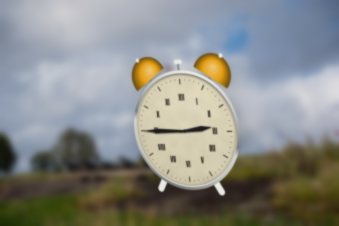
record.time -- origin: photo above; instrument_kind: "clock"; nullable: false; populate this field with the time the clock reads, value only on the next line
2:45
